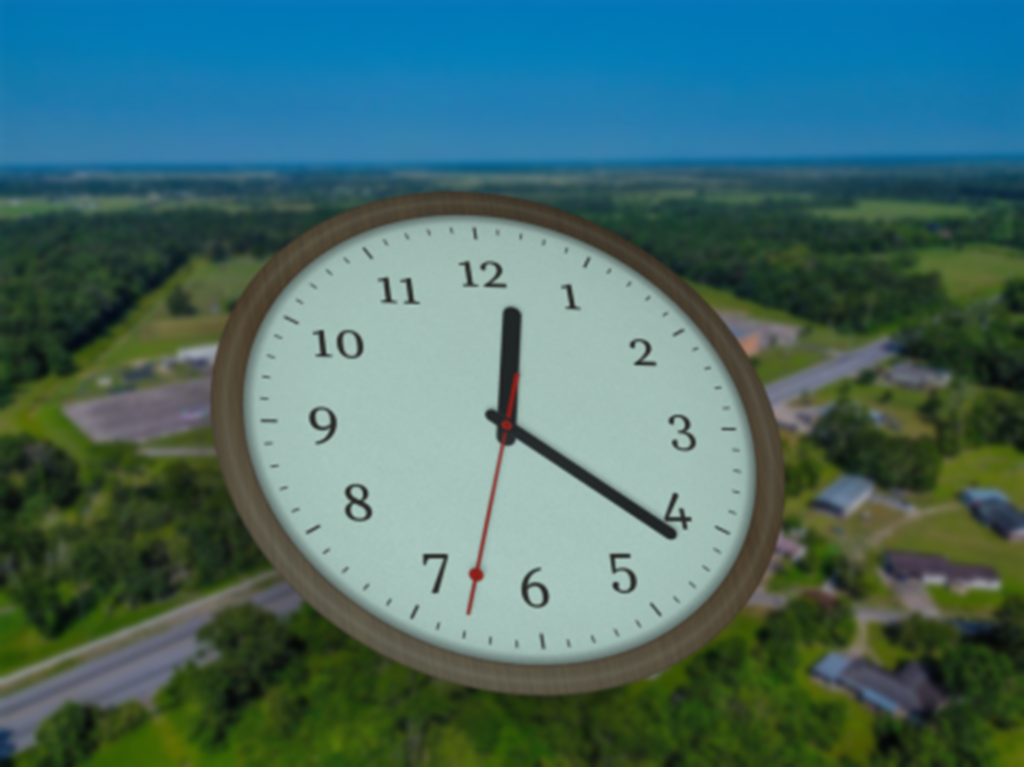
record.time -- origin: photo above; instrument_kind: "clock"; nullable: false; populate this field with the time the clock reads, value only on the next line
12:21:33
